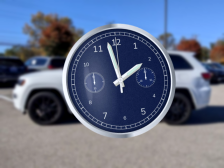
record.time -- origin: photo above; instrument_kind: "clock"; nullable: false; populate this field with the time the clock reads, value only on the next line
1:58
